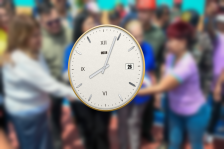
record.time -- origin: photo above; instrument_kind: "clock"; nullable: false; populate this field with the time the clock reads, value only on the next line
8:04
